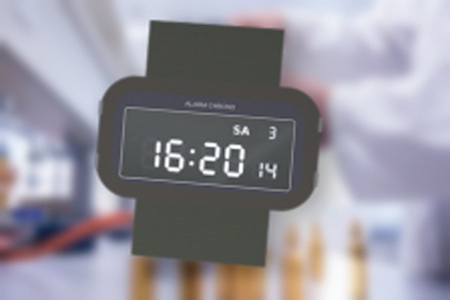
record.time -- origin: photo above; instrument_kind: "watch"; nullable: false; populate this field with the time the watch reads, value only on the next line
16:20:14
